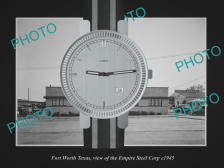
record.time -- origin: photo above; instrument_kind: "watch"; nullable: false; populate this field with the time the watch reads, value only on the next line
9:14
